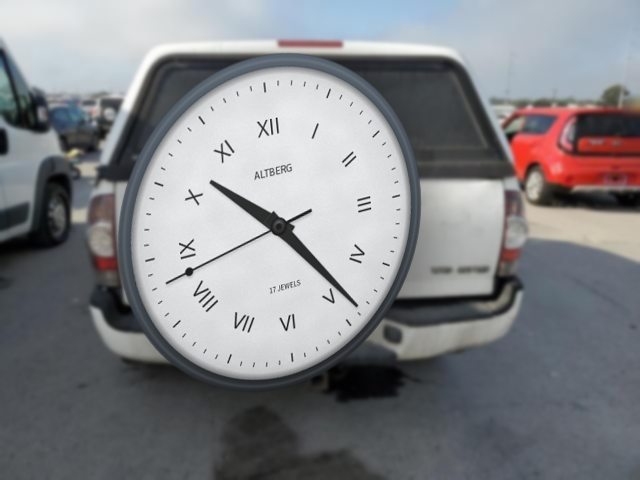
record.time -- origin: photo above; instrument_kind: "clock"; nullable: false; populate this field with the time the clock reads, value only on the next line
10:23:43
